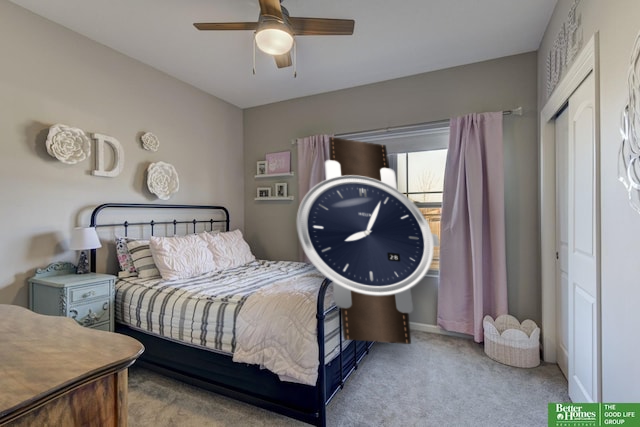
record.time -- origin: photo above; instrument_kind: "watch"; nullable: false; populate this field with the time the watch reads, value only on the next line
8:04
